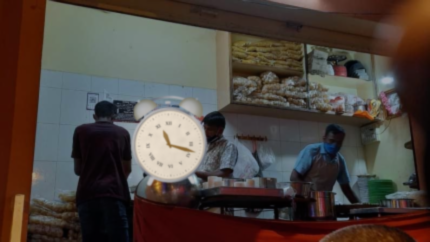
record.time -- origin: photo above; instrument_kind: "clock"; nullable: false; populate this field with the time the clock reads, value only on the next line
11:18
